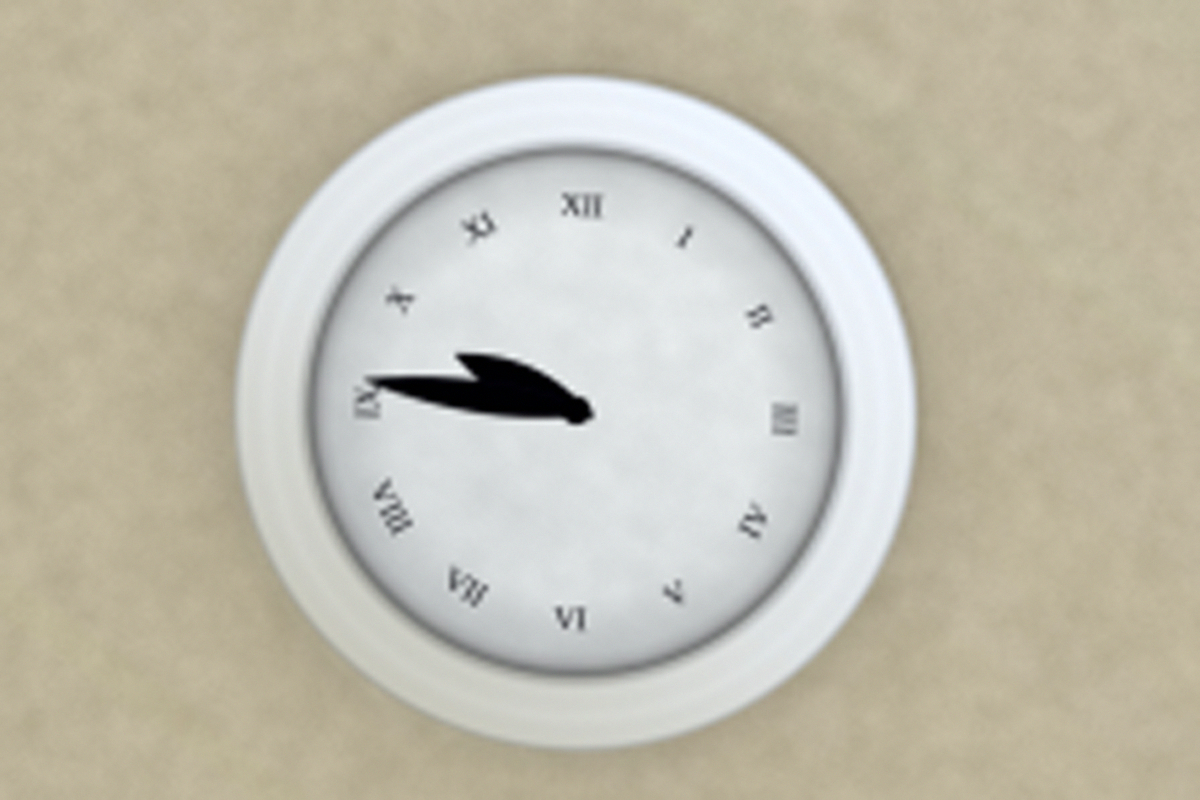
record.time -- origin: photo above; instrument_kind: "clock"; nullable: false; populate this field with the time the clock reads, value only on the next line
9:46
